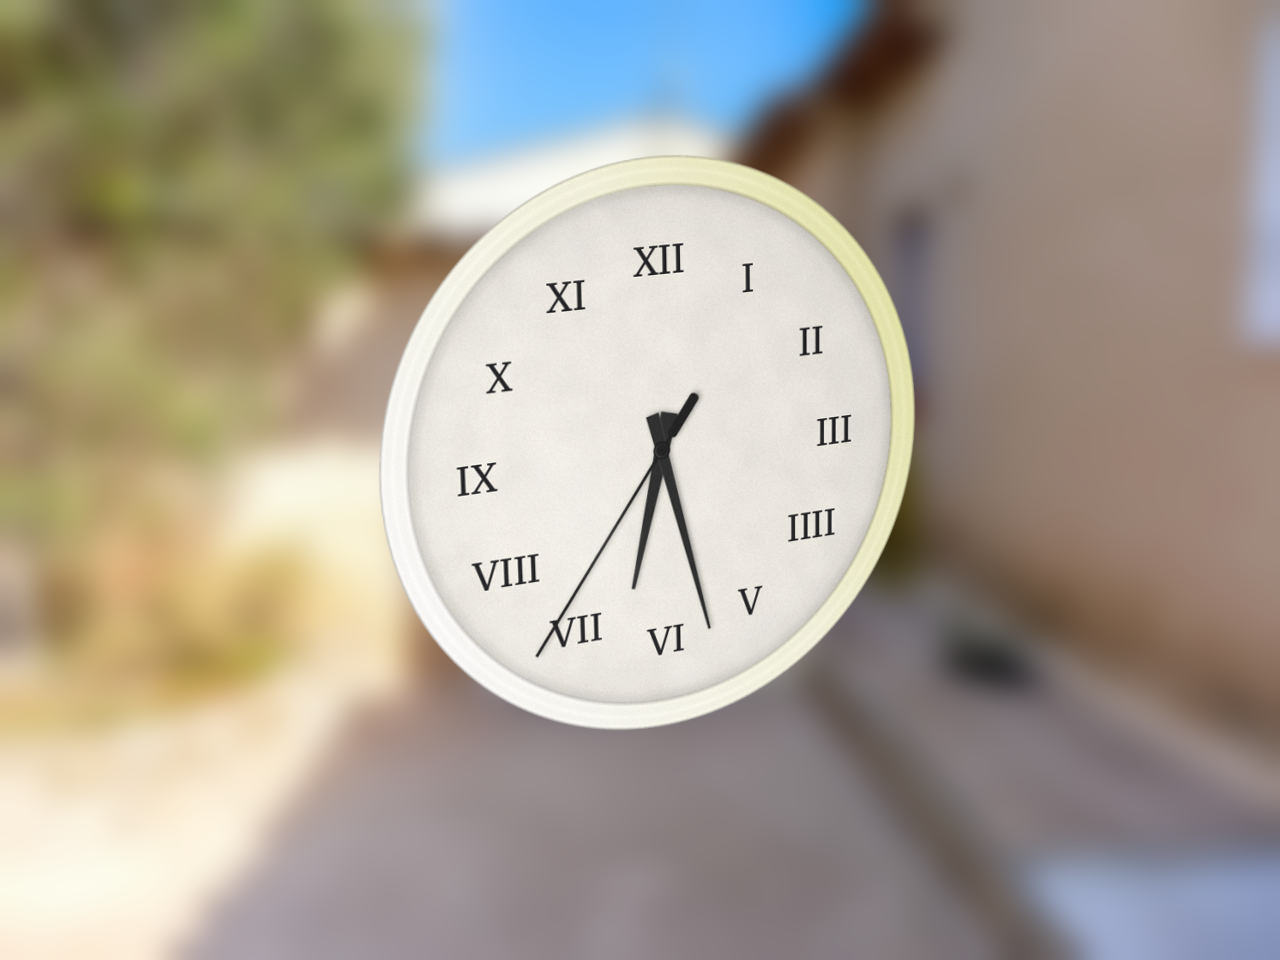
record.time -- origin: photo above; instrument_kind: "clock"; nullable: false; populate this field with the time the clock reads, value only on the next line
6:27:36
